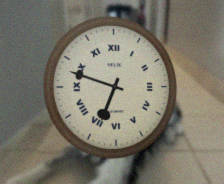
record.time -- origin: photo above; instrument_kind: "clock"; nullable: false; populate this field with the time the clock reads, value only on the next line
6:48
